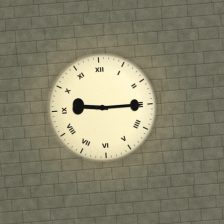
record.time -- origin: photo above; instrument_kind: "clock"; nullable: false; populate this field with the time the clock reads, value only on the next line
9:15
